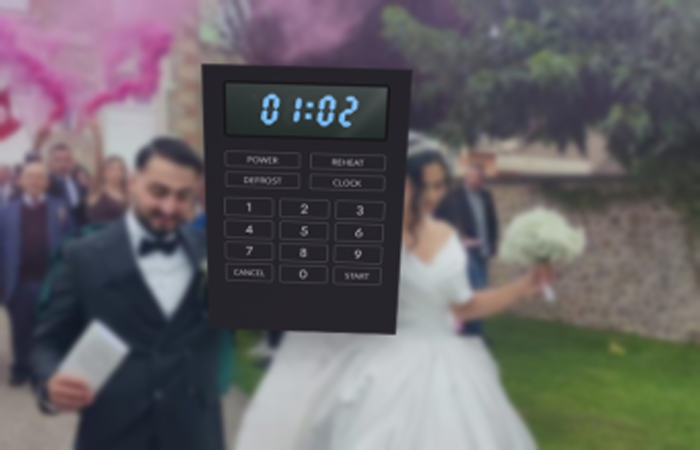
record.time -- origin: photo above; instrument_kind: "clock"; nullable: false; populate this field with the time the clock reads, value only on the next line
1:02
